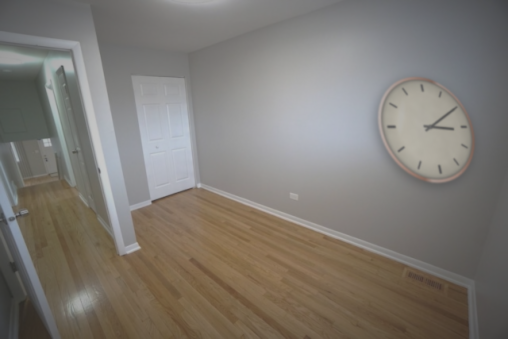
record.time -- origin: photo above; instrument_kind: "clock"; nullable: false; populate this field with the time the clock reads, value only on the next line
3:10
